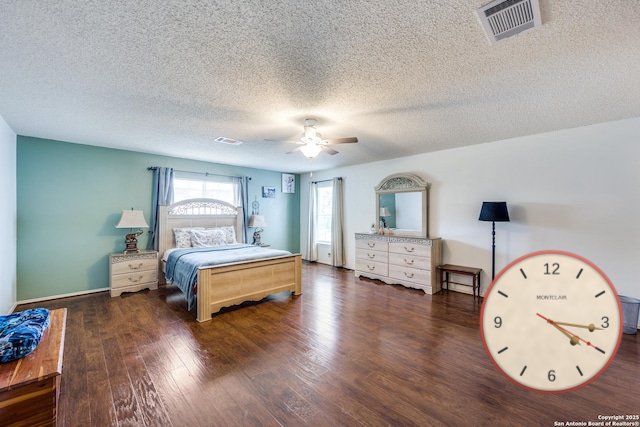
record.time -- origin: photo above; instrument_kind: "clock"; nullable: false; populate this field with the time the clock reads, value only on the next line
4:16:20
